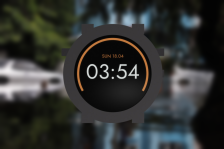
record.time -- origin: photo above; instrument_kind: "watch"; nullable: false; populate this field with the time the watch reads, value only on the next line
3:54
